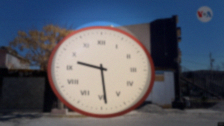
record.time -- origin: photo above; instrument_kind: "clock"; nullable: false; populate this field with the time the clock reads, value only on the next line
9:29
